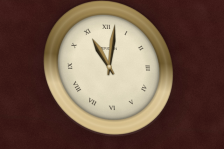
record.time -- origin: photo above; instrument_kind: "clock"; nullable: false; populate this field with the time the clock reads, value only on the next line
11:02
